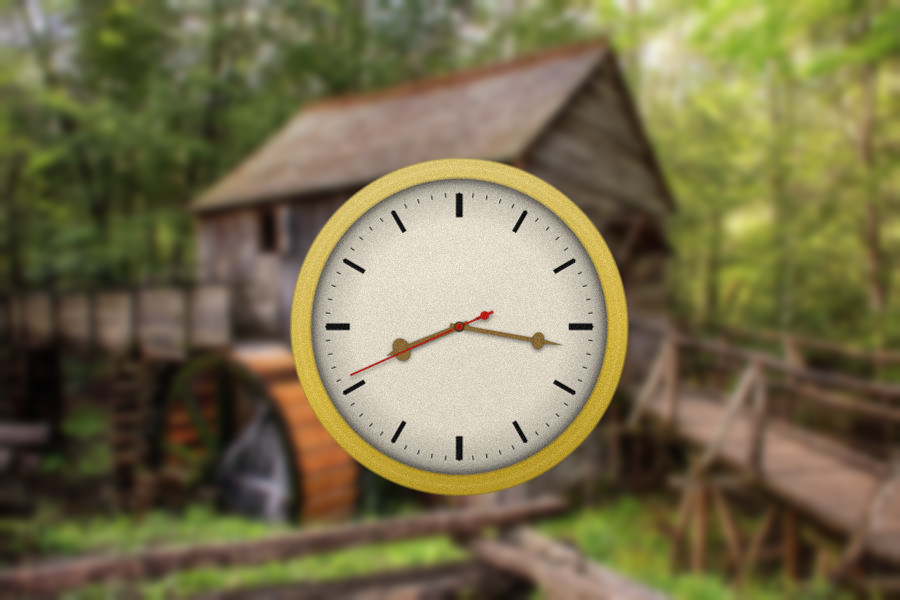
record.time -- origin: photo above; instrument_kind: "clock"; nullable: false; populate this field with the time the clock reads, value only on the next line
8:16:41
